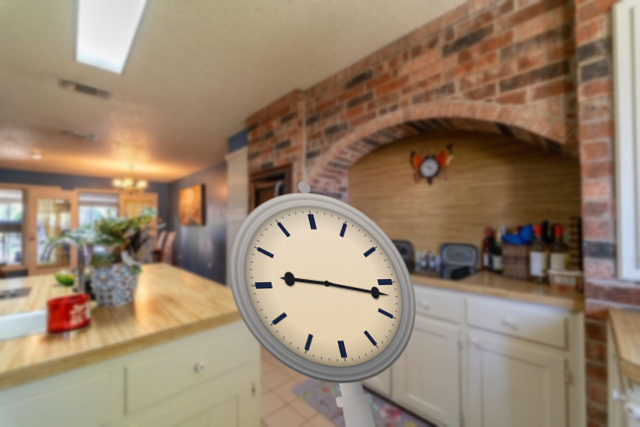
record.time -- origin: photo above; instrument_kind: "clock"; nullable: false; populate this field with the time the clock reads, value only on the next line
9:17
